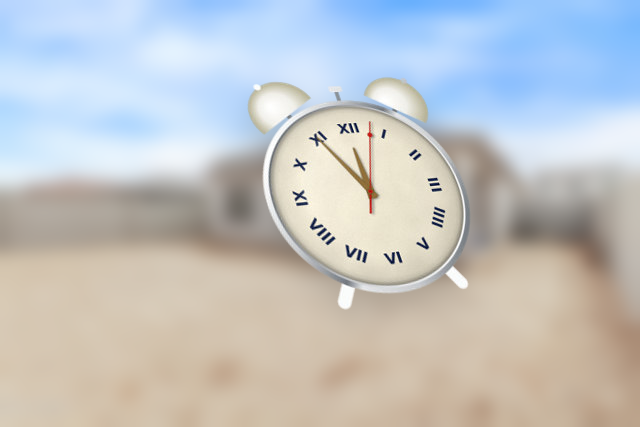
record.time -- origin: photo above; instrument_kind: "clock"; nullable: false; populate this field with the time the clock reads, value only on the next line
11:55:03
